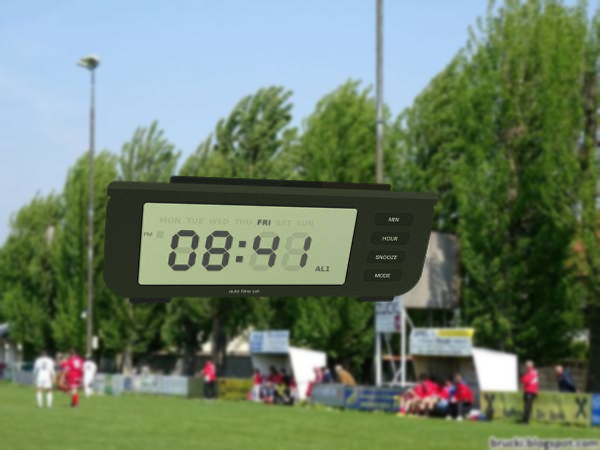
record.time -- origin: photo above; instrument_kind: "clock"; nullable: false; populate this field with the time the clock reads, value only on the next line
8:41
